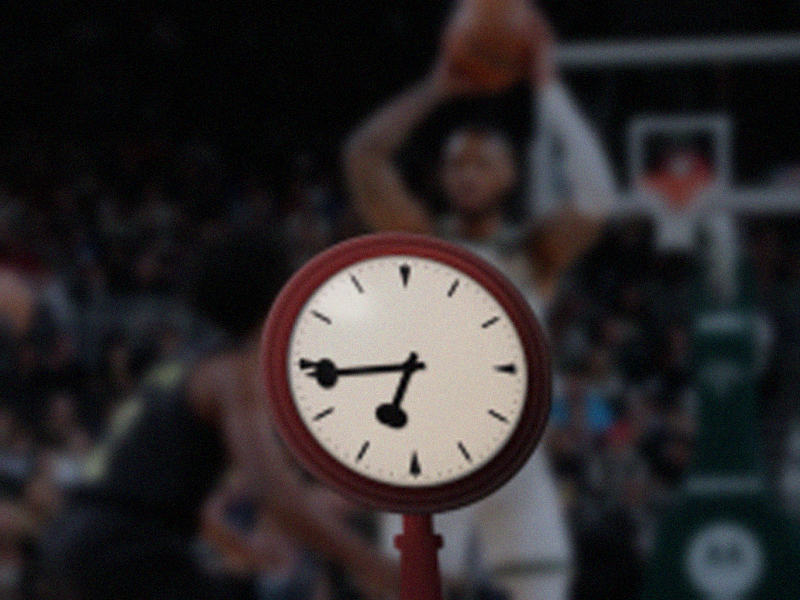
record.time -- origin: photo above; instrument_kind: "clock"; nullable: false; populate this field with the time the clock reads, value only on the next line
6:44
